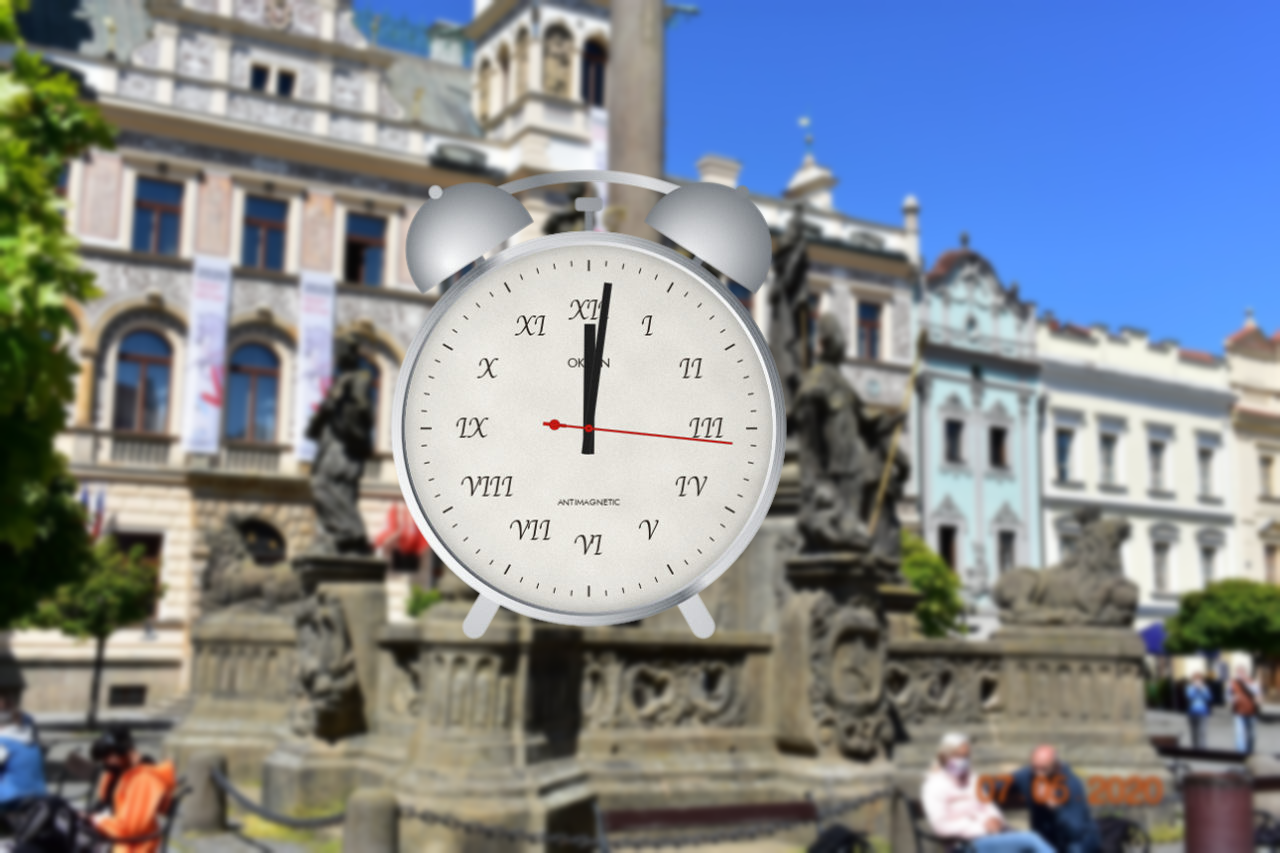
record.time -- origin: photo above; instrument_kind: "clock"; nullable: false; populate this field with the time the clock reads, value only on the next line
12:01:16
